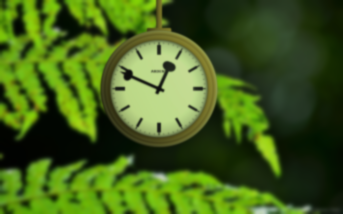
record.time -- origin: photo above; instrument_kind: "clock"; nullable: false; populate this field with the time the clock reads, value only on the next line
12:49
